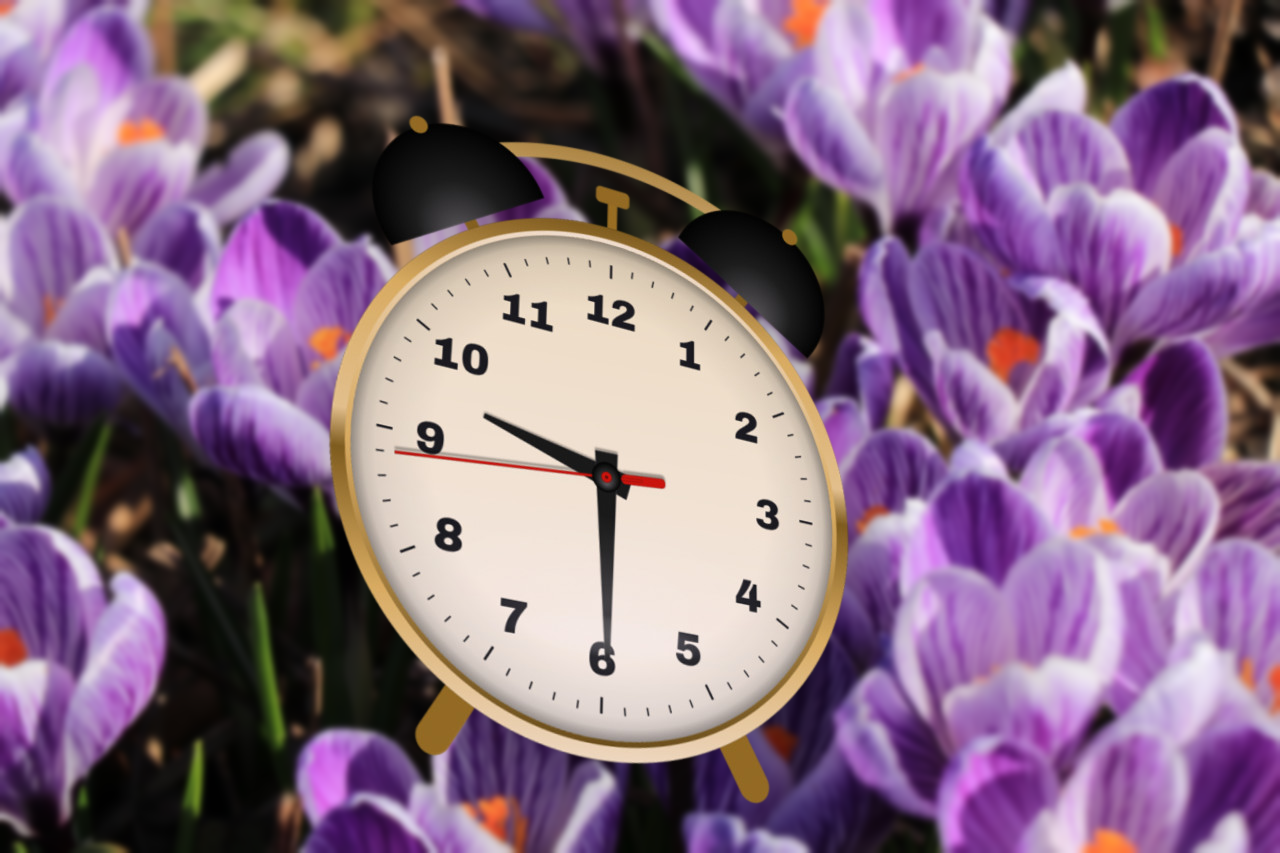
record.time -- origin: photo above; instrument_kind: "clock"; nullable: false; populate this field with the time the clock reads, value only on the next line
9:29:44
